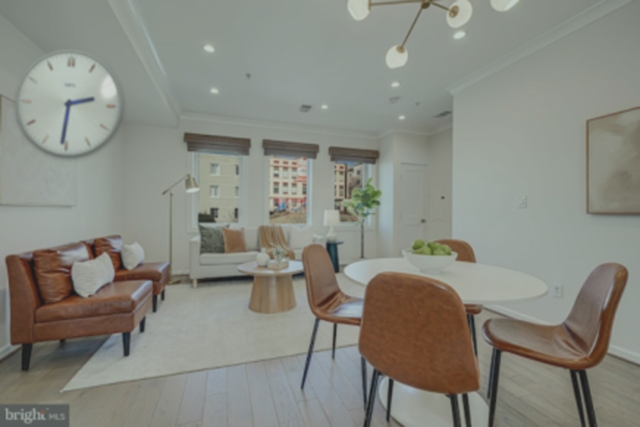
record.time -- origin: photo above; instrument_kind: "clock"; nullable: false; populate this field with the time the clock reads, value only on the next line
2:31
